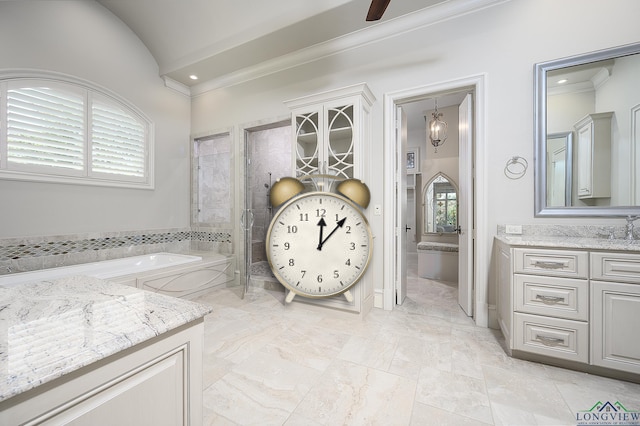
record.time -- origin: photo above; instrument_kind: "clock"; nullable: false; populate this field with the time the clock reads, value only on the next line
12:07
